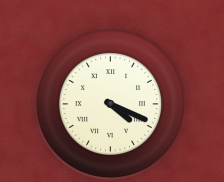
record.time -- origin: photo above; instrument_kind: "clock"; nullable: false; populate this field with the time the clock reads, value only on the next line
4:19
